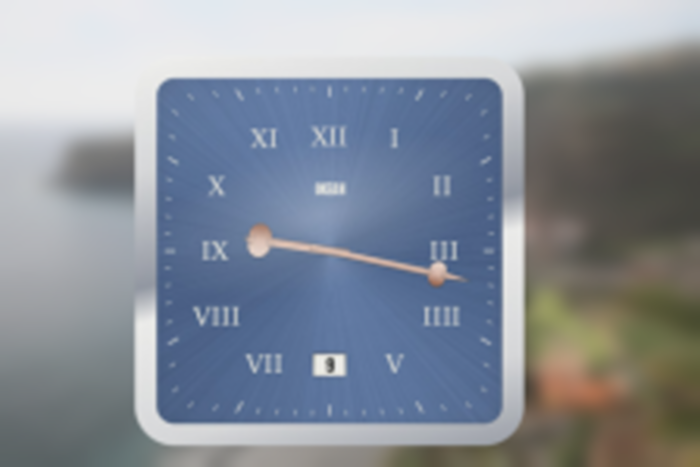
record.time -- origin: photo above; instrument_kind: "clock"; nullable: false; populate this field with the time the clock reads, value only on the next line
9:17
